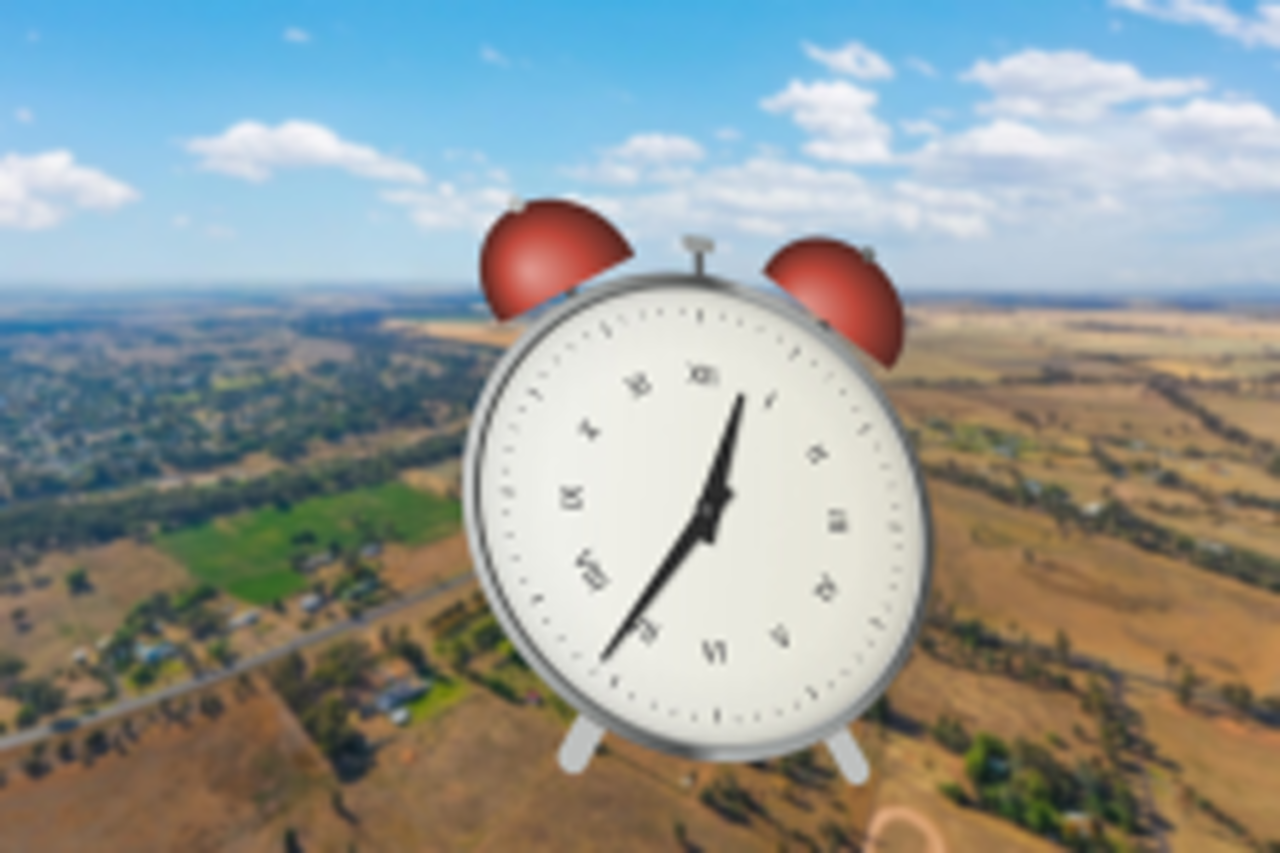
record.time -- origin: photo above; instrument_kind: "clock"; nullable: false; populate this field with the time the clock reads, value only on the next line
12:36
